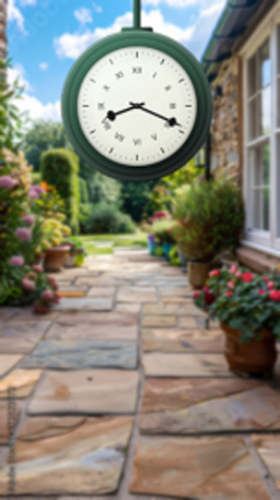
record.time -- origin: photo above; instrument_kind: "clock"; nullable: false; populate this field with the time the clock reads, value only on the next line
8:19
